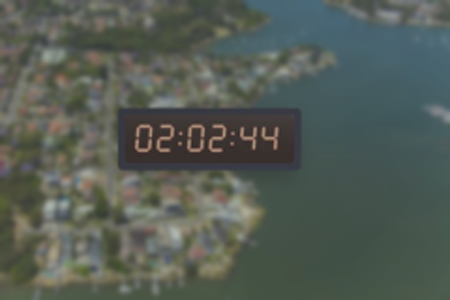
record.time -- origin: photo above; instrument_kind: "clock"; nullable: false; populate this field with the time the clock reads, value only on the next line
2:02:44
